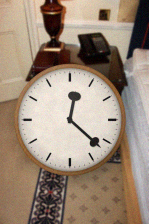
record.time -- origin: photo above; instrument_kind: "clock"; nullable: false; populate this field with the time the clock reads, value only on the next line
12:22
